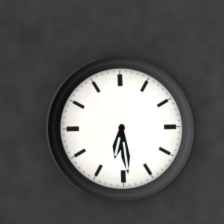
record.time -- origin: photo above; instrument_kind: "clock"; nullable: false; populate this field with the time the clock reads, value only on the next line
6:29
